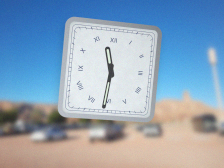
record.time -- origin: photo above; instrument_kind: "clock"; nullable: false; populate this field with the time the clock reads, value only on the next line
11:31
